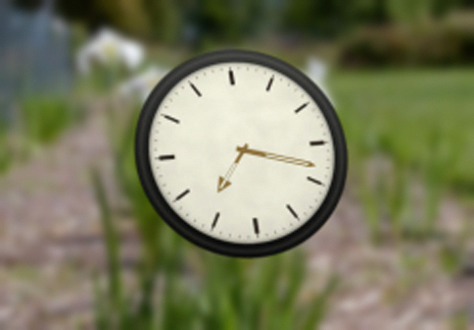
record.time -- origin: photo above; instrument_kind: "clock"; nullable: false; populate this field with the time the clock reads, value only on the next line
7:18
